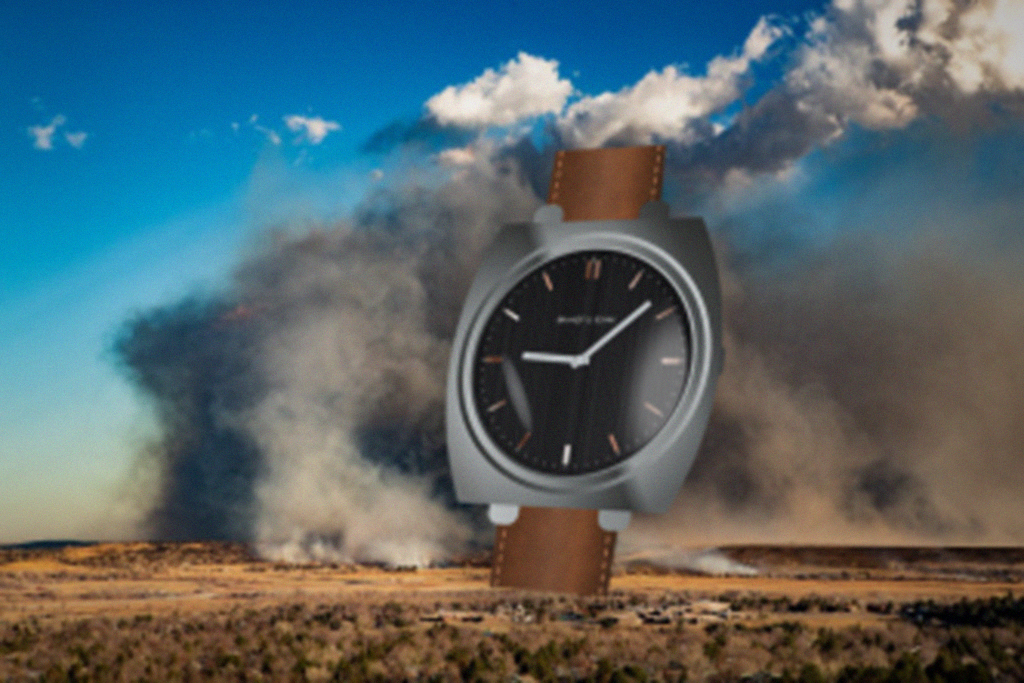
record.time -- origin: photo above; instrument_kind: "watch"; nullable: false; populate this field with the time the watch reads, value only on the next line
9:08
